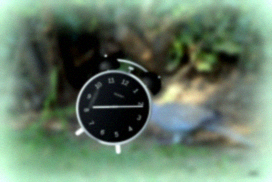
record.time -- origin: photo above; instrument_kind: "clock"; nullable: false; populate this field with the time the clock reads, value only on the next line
8:11
